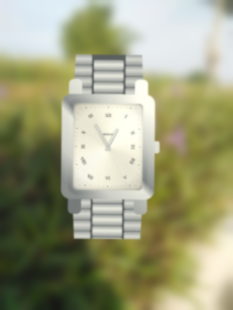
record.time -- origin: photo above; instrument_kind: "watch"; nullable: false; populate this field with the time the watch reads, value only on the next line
12:55
